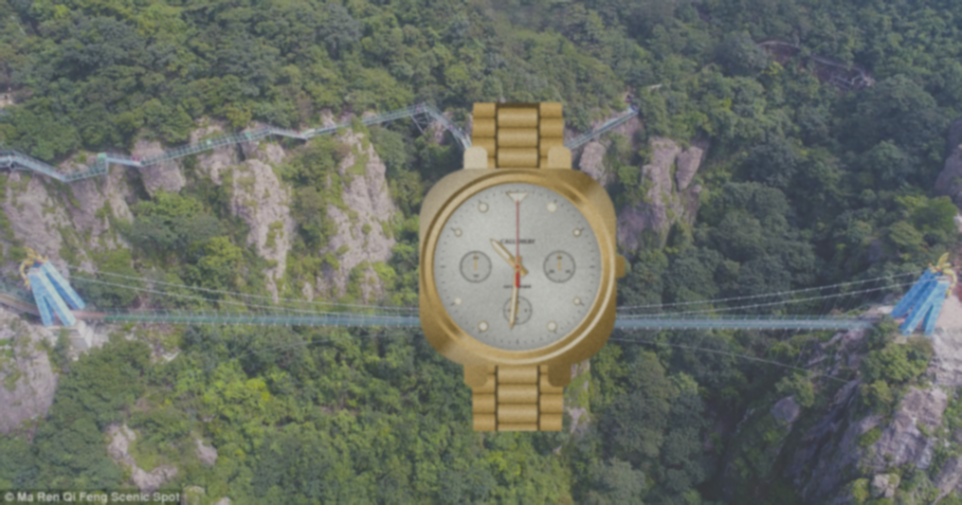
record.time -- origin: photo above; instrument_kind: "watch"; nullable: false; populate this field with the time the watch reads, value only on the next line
10:31
